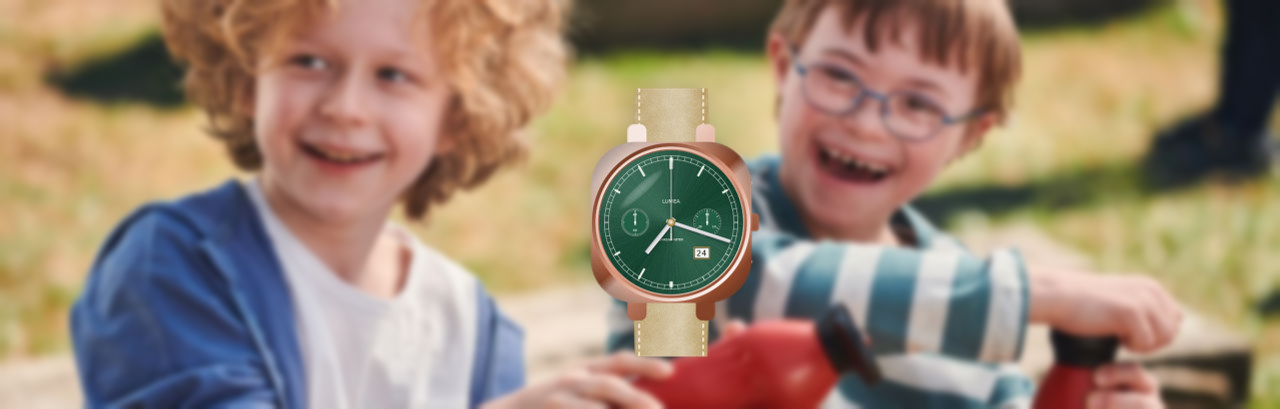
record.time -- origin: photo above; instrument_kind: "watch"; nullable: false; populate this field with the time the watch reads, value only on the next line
7:18
